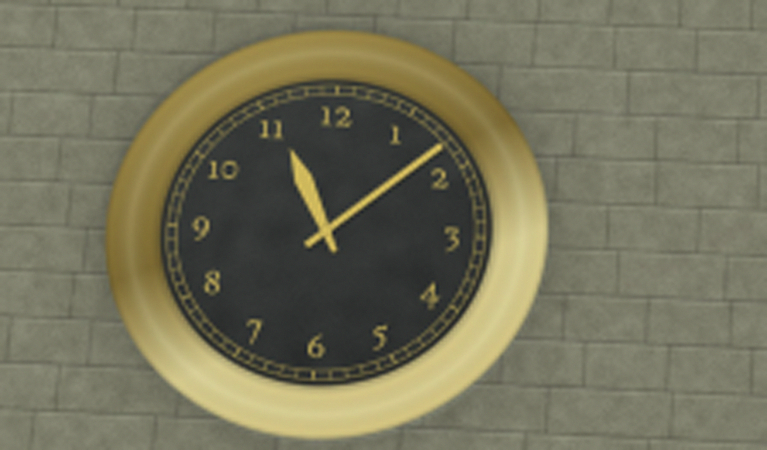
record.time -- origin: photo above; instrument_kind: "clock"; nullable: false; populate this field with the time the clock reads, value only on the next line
11:08
